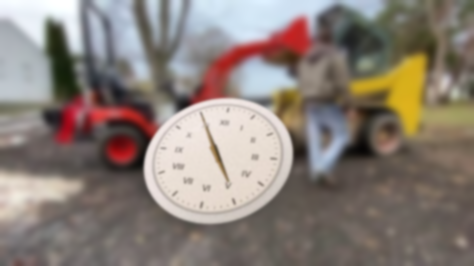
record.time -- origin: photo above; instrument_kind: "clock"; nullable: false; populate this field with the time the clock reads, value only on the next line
4:55
